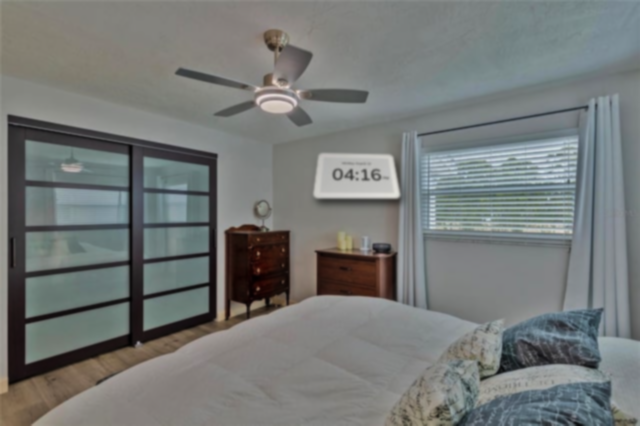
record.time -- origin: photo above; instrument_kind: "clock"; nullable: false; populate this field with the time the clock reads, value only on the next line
4:16
